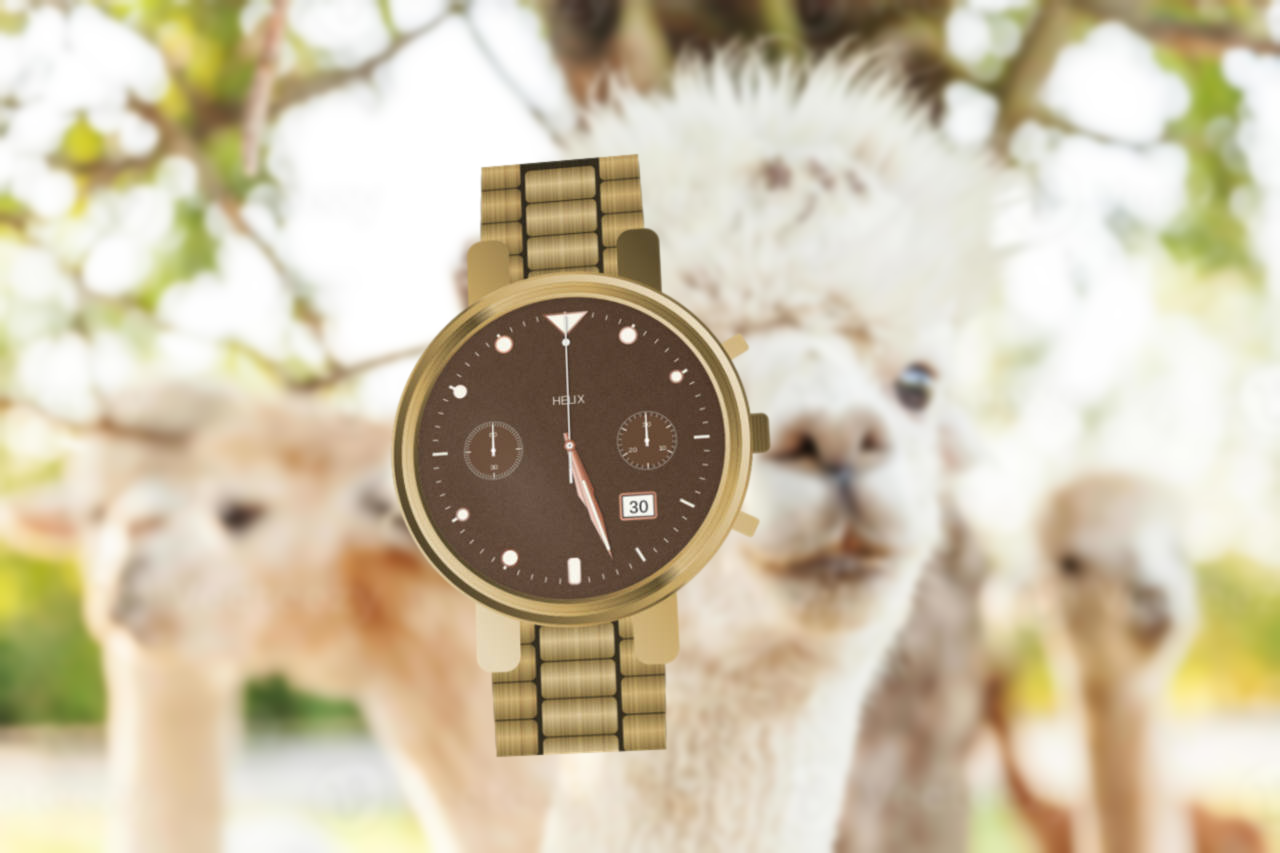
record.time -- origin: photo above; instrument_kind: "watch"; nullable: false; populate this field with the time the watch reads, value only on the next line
5:27
